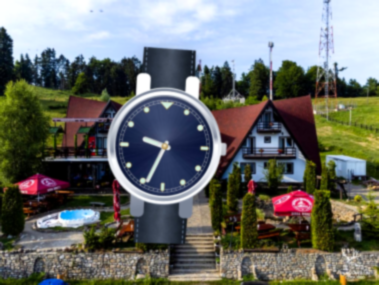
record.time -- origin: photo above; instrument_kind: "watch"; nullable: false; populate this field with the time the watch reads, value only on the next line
9:34
